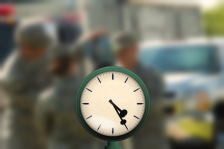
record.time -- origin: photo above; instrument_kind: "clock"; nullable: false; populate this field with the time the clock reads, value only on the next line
4:25
